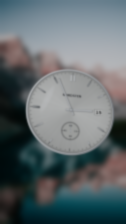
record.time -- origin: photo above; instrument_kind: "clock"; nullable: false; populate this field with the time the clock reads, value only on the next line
2:56
